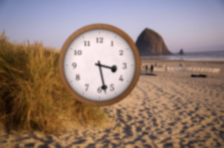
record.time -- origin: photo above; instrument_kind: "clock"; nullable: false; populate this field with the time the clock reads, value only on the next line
3:28
